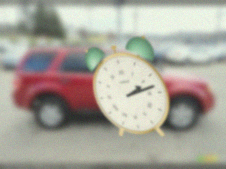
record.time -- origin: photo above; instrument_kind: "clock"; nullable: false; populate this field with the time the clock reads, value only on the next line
2:13
